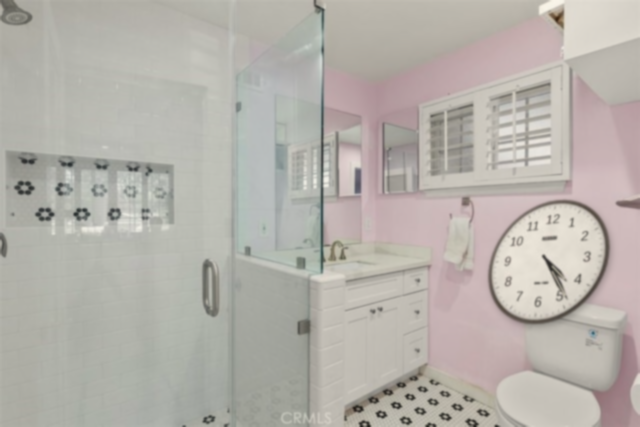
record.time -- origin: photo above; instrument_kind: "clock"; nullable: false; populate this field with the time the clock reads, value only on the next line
4:24
